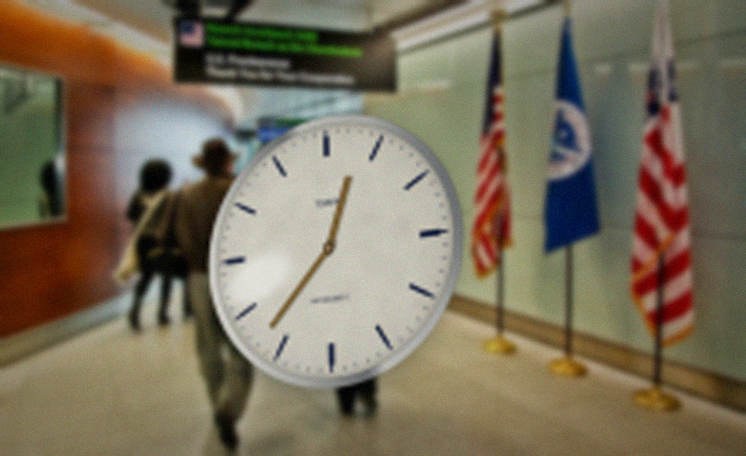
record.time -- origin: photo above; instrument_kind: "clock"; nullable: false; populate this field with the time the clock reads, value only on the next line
12:37
